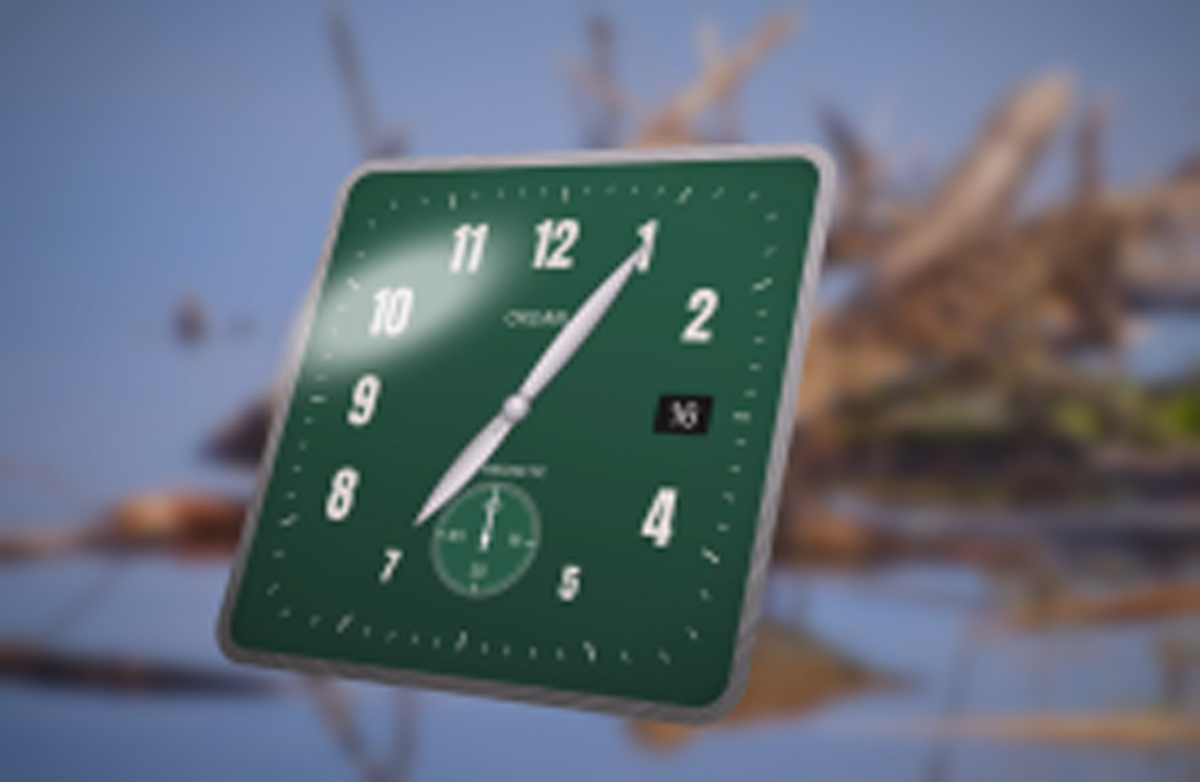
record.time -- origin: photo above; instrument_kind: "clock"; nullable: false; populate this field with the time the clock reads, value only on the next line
7:05
